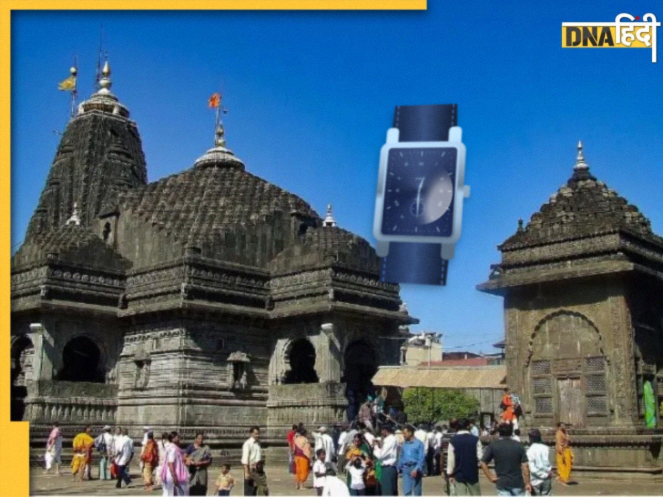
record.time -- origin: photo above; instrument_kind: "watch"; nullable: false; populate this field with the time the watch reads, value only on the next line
12:30
